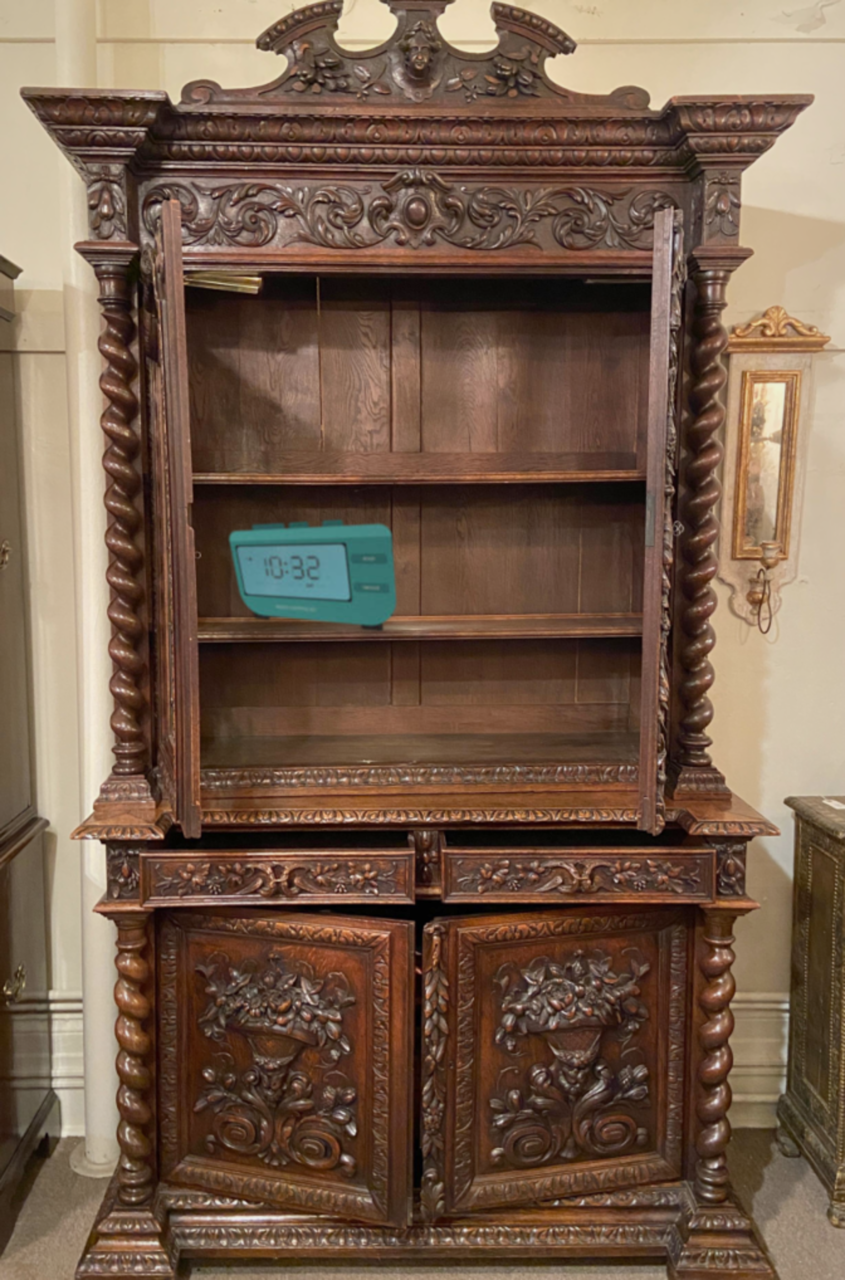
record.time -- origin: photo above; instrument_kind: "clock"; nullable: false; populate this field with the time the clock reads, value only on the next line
10:32
